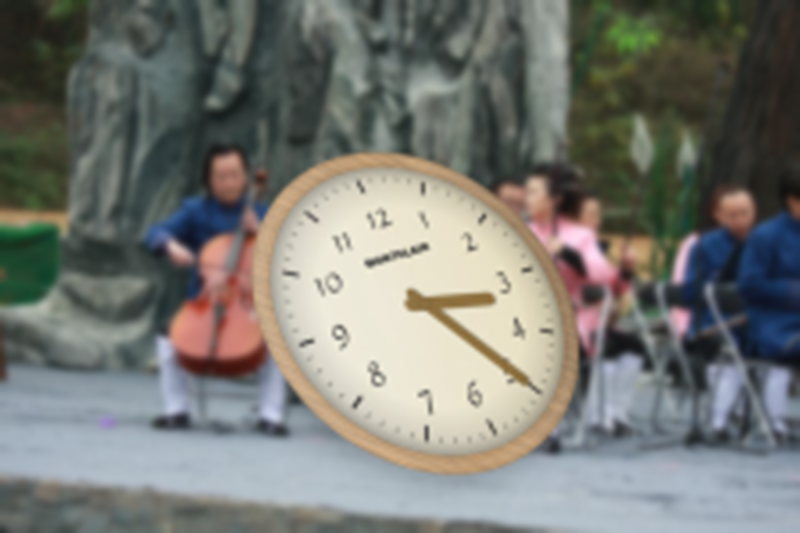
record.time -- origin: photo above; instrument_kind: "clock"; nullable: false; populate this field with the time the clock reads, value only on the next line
3:25
